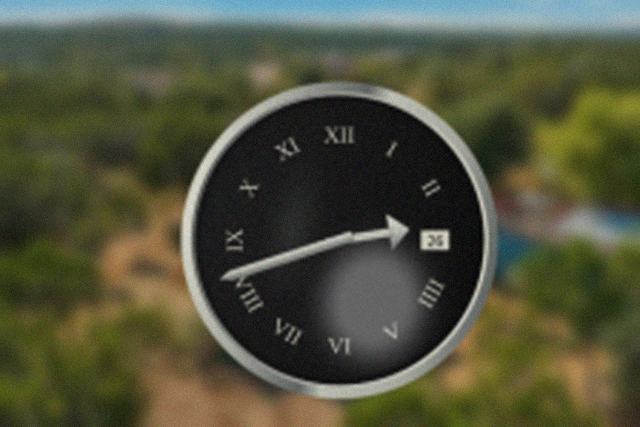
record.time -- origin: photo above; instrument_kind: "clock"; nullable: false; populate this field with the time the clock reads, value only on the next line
2:42
